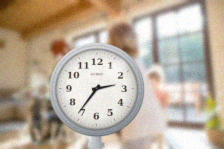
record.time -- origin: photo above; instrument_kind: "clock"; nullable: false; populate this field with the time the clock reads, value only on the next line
2:36
